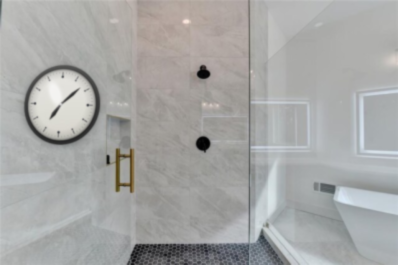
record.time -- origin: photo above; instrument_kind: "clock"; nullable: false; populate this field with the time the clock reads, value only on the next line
7:08
